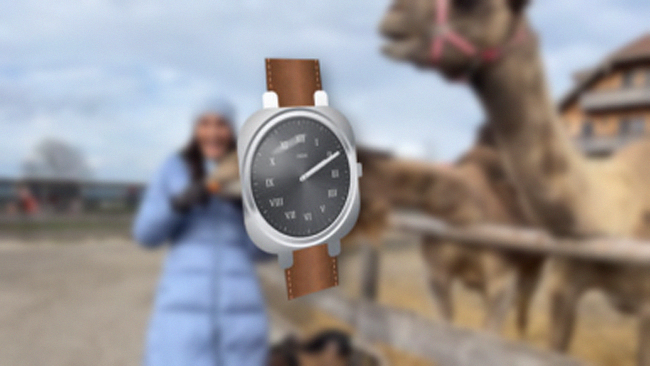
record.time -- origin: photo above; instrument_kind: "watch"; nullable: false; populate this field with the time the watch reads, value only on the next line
2:11
